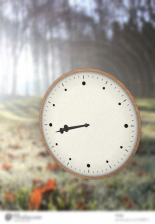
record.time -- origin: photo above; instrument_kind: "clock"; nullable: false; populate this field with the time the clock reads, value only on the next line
8:43
